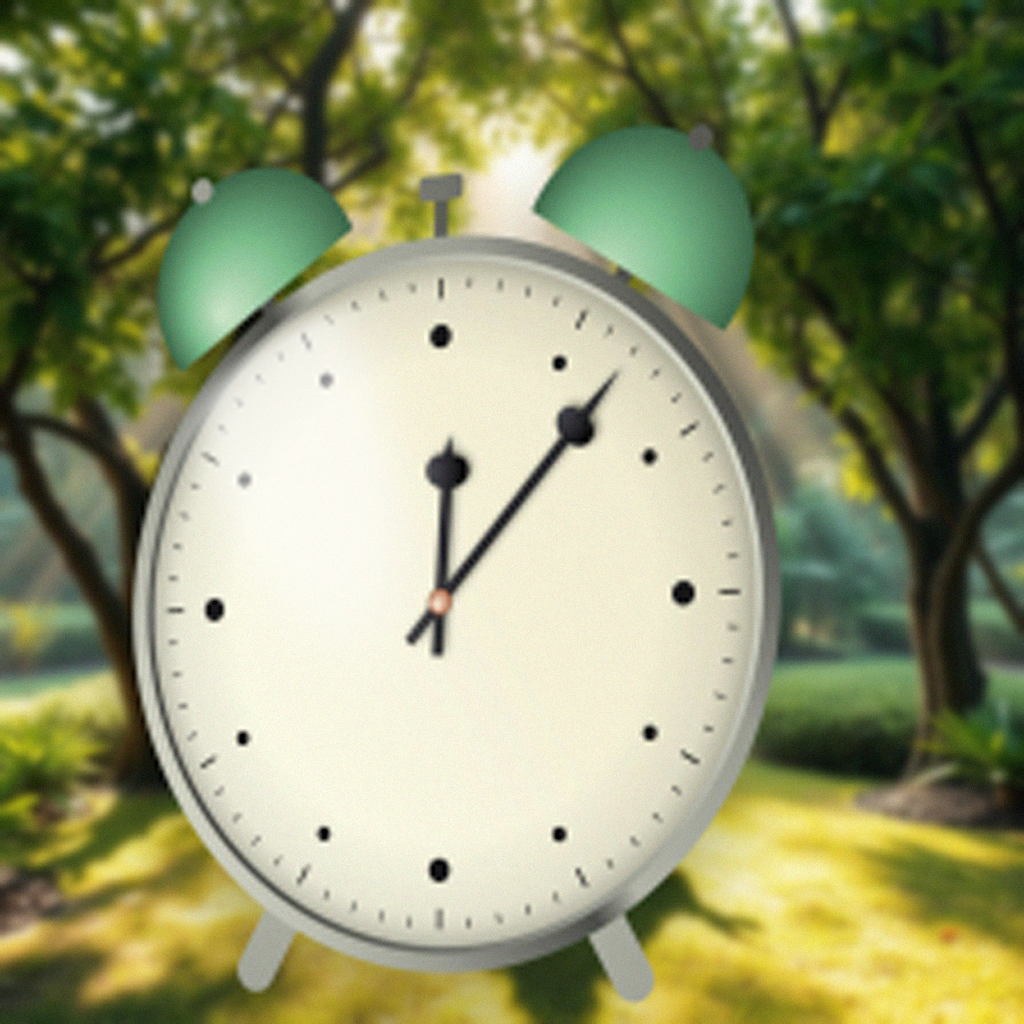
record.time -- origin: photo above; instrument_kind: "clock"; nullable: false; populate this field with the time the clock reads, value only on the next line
12:07
